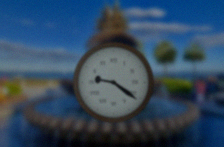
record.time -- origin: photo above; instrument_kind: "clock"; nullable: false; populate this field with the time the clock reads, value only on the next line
9:21
